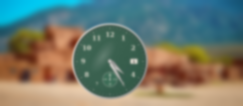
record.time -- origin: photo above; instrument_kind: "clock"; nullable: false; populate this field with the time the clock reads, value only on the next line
4:25
